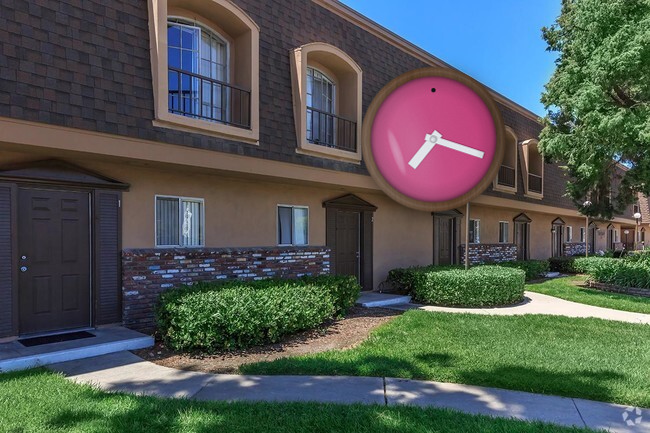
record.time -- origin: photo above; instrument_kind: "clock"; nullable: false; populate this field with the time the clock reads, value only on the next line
7:18
